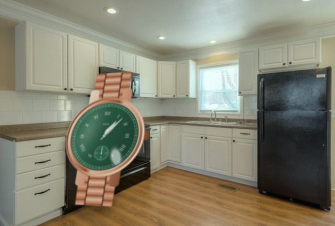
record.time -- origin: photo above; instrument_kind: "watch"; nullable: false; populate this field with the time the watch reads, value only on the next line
1:07
